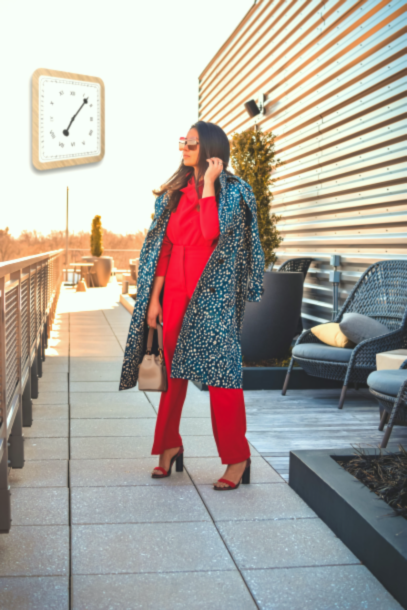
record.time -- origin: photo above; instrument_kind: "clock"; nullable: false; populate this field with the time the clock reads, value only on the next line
7:07
